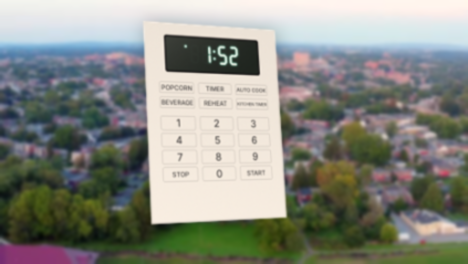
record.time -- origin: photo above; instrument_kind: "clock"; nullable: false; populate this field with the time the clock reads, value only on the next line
1:52
